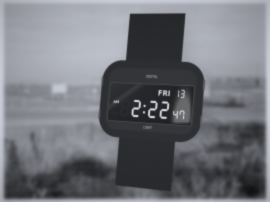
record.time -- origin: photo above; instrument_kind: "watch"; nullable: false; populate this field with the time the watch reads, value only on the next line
2:22
